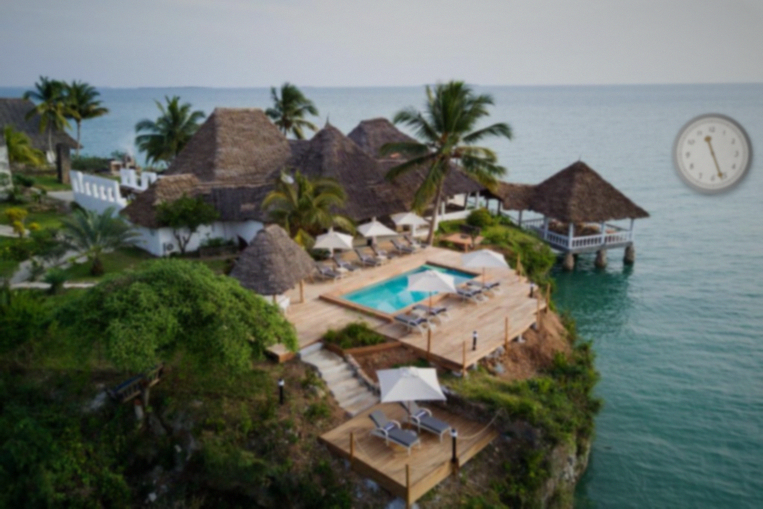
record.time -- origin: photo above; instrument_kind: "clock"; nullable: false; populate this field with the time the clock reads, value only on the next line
11:27
